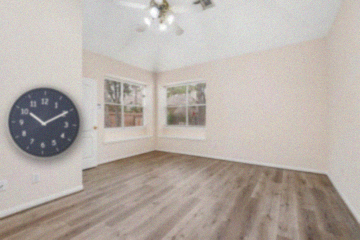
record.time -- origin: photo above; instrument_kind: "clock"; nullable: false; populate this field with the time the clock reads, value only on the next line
10:10
